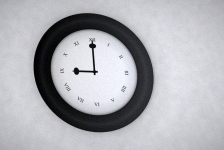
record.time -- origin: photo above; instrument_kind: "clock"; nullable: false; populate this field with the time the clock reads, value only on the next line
9:00
